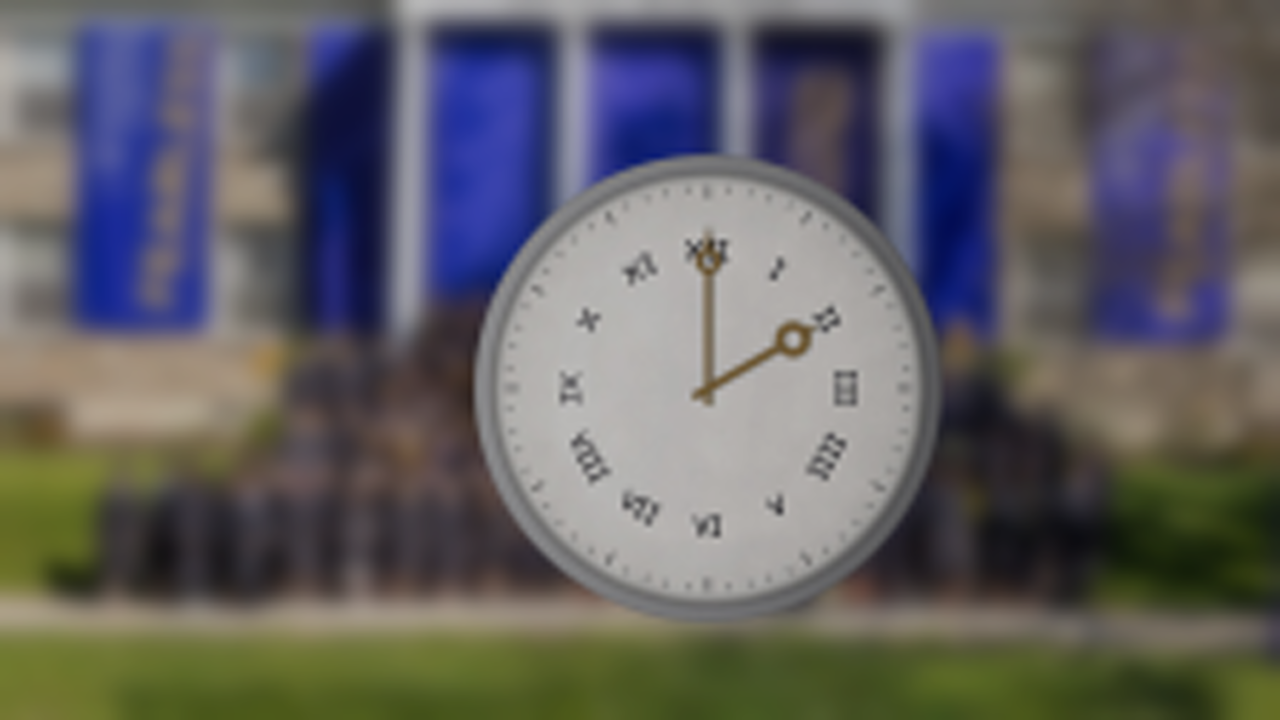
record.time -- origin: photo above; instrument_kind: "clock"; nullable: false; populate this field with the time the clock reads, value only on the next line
2:00
